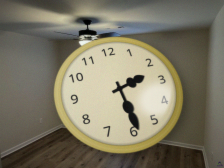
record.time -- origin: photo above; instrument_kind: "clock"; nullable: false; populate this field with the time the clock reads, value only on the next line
2:29
